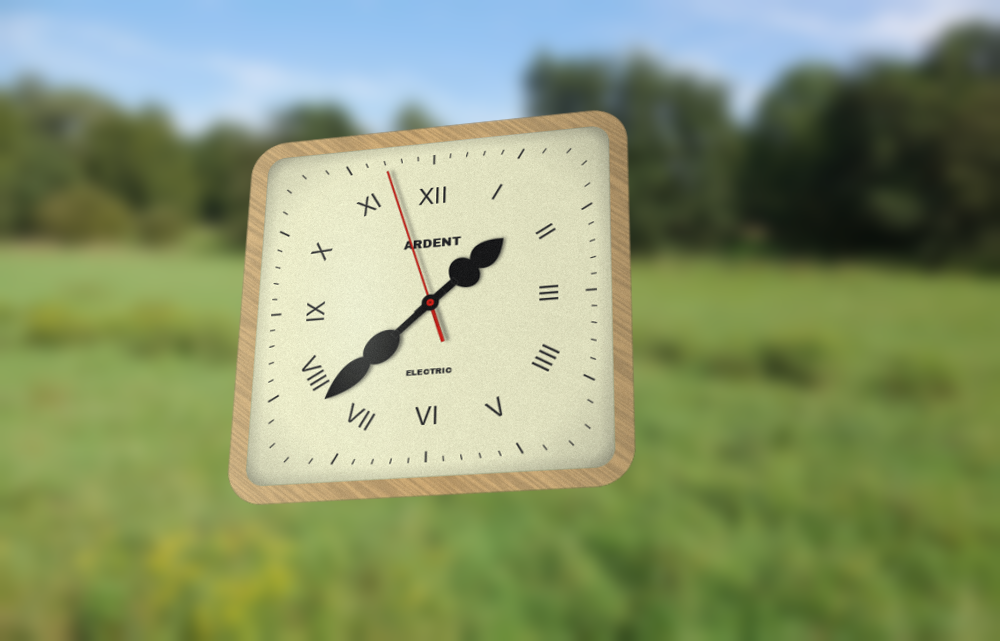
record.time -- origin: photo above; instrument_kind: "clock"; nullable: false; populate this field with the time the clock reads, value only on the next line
1:37:57
